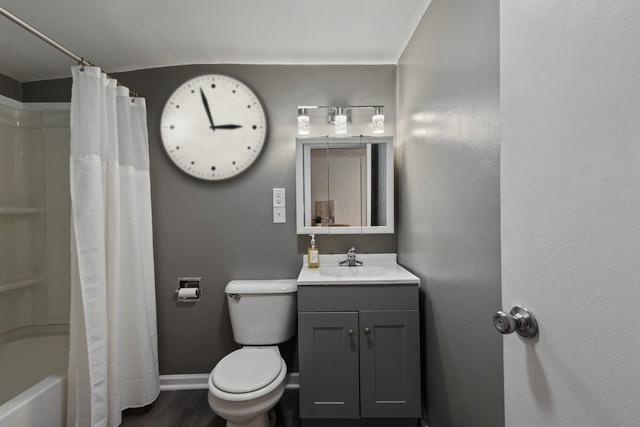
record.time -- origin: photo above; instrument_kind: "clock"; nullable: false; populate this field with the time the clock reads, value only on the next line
2:57
